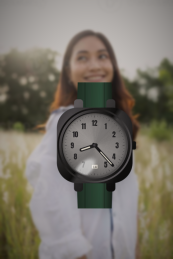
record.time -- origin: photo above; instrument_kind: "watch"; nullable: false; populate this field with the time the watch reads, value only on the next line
8:23
